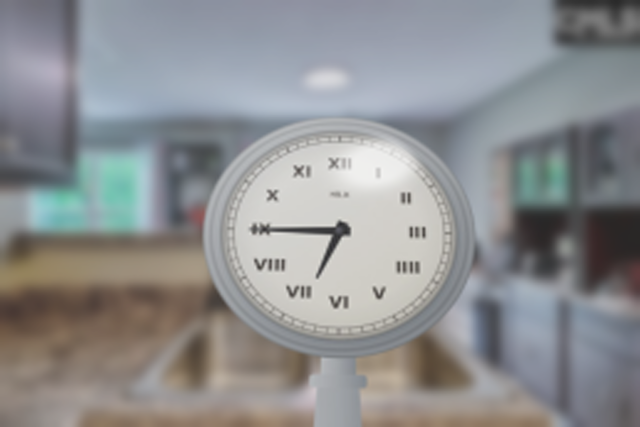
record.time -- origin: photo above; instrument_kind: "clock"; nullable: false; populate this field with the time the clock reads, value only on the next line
6:45
